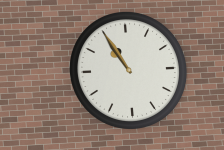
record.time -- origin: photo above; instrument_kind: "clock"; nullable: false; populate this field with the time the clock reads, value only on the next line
10:55
